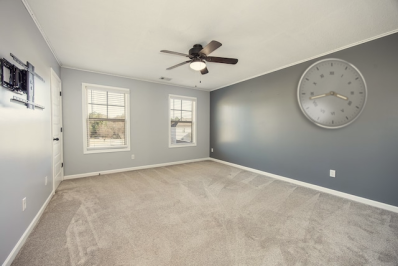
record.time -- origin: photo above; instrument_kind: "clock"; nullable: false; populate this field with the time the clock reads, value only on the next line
3:43
